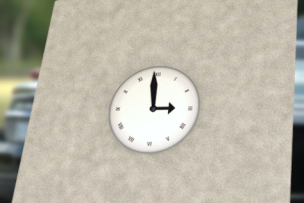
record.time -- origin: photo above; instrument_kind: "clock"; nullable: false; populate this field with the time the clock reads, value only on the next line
2:59
